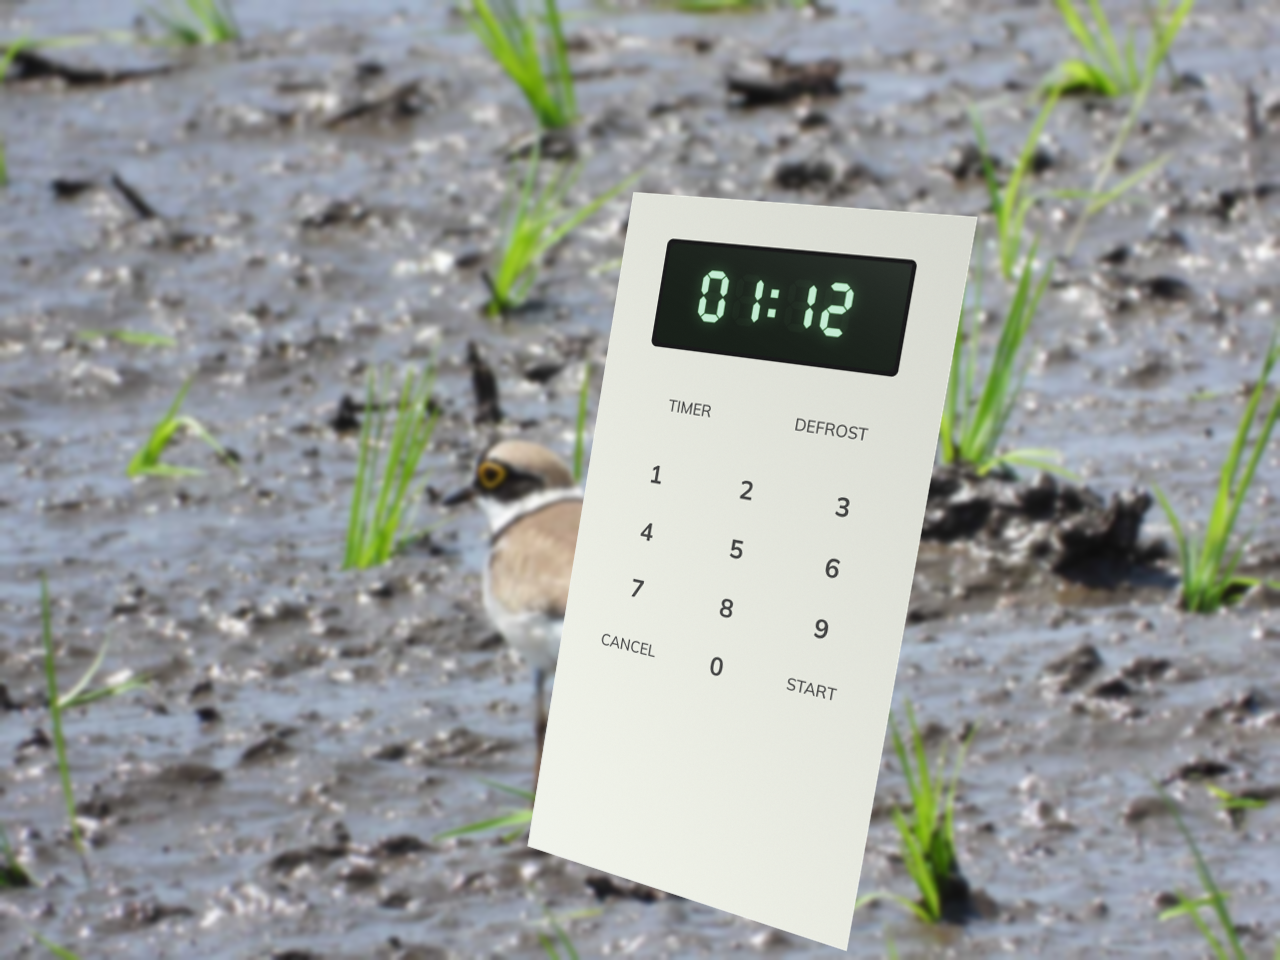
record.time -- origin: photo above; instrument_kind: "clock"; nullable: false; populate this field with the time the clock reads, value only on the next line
1:12
